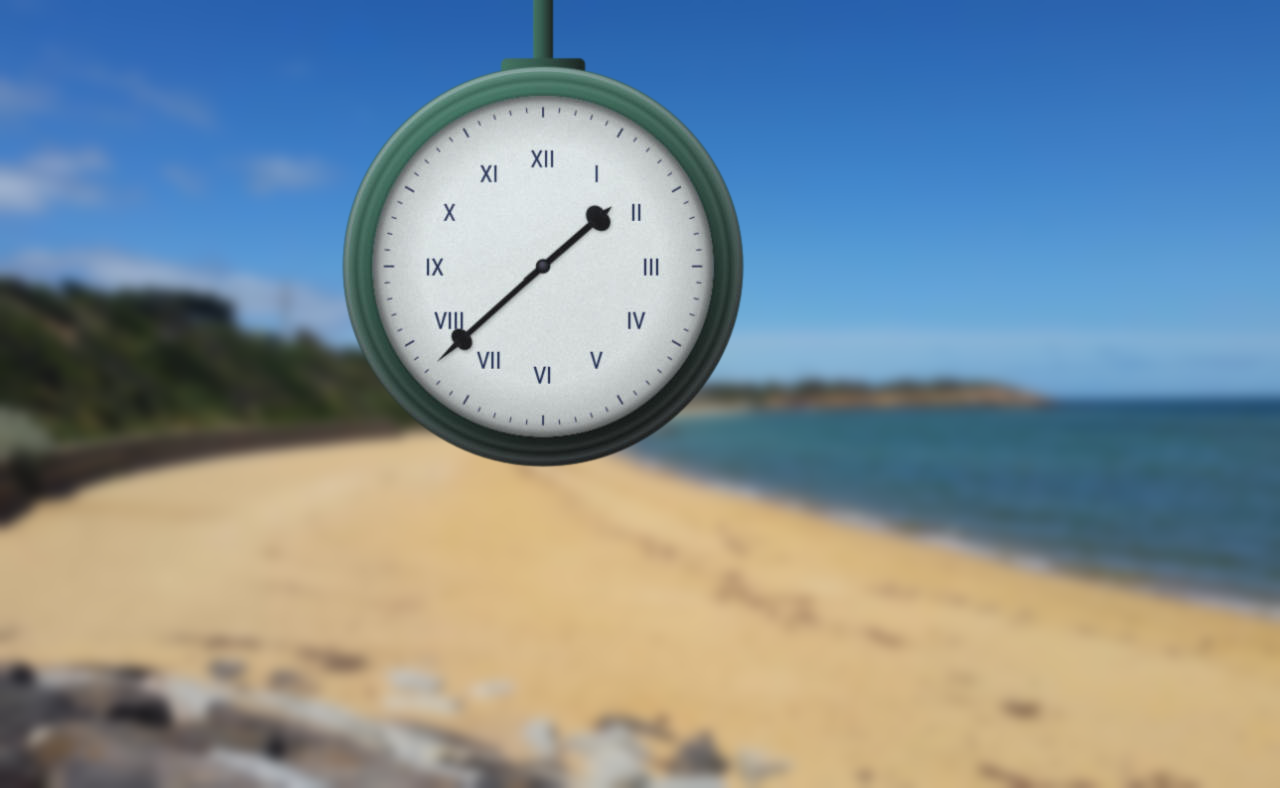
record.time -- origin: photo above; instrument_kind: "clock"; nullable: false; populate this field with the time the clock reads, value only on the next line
1:38
